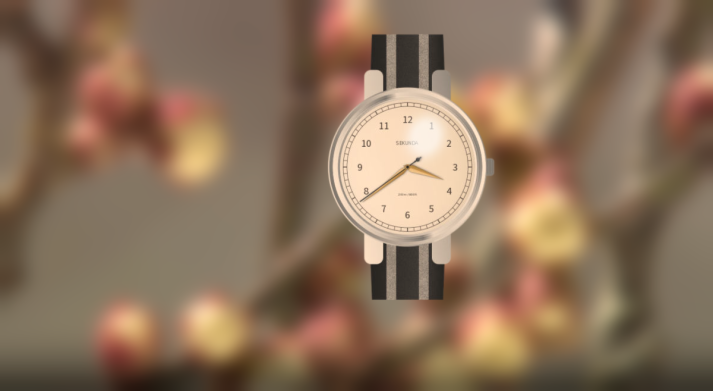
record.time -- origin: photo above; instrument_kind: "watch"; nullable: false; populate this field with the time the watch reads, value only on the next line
3:38:39
